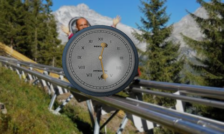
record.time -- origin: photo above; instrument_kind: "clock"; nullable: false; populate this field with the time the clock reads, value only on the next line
12:28
